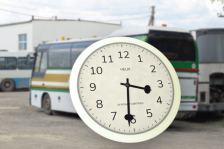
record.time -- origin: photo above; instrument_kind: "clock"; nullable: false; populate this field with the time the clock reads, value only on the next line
3:31
